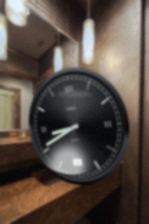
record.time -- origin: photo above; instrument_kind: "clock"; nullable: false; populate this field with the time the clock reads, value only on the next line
8:41
